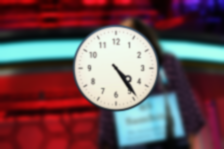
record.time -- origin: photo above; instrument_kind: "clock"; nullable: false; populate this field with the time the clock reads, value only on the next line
4:24
